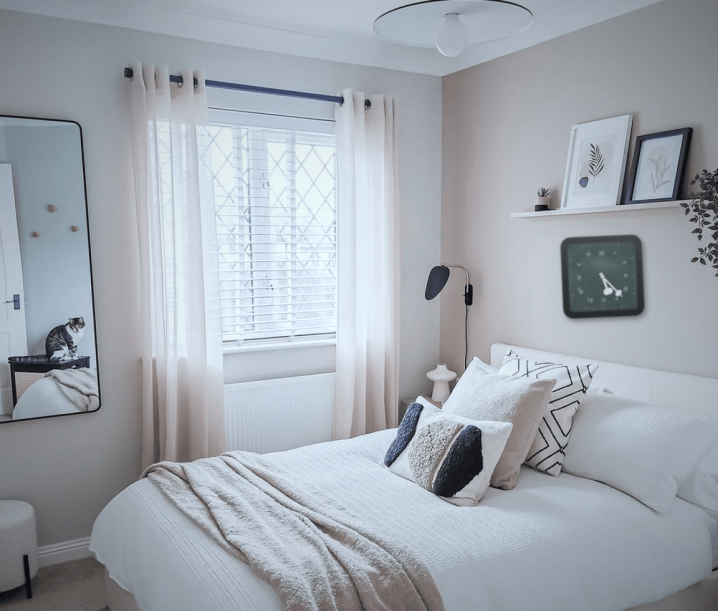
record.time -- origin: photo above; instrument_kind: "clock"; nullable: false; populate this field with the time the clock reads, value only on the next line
5:23
